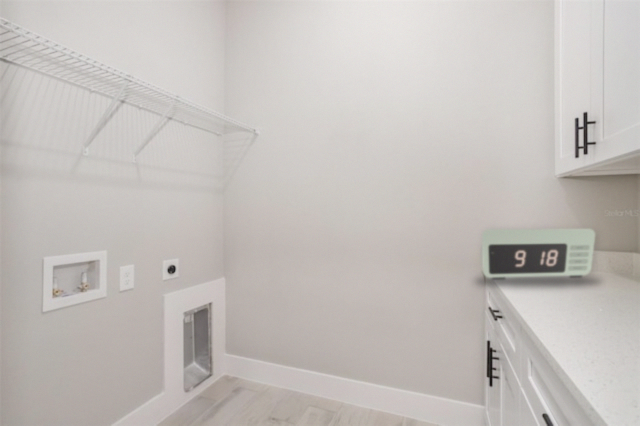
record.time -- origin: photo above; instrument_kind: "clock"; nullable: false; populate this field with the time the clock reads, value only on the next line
9:18
